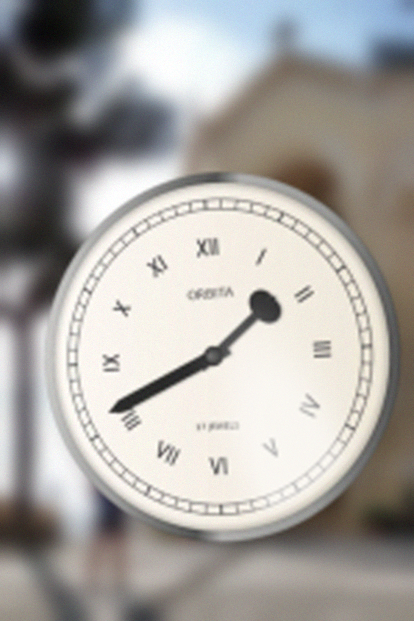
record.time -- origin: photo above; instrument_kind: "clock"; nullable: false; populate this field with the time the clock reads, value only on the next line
1:41
